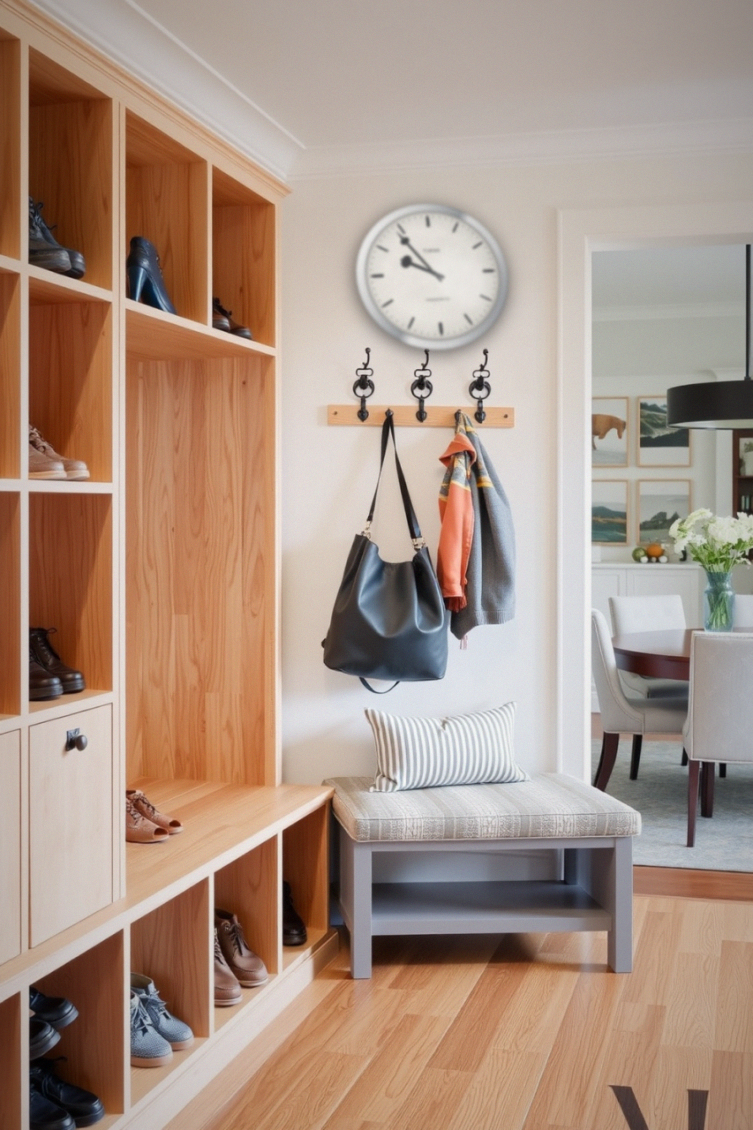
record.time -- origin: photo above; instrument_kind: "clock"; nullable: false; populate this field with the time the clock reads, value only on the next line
9:54
